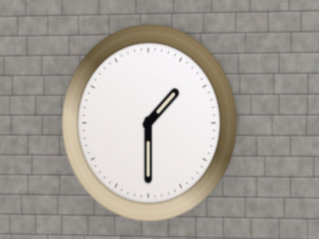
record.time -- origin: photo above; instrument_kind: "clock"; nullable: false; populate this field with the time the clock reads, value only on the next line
1:30
